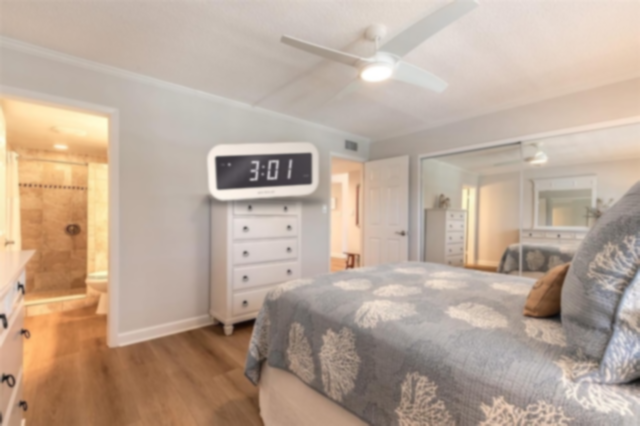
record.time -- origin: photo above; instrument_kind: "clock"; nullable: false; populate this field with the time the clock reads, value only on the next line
3:01
